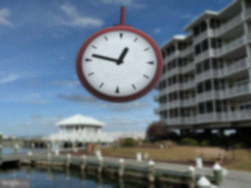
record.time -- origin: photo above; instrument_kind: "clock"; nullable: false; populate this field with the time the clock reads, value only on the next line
12:47
